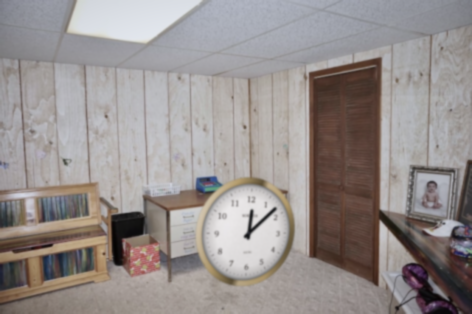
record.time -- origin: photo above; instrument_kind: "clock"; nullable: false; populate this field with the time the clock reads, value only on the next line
12:08
